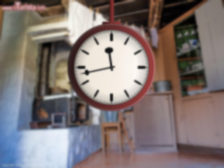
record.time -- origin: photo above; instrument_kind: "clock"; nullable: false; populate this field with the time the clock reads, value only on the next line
11:43
